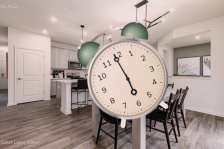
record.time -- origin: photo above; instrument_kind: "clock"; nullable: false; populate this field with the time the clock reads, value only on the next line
5:59
